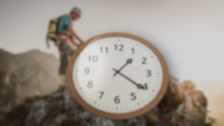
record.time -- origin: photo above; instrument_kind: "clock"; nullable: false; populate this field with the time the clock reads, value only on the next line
1:21
